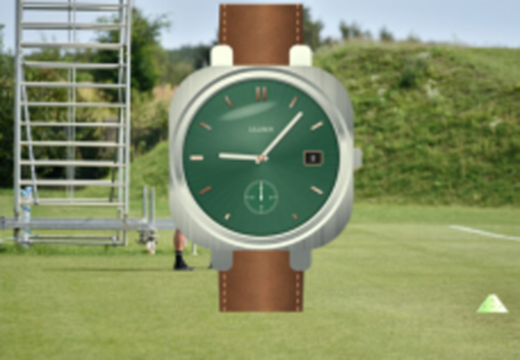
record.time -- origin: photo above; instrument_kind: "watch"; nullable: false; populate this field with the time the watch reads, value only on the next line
9:07
